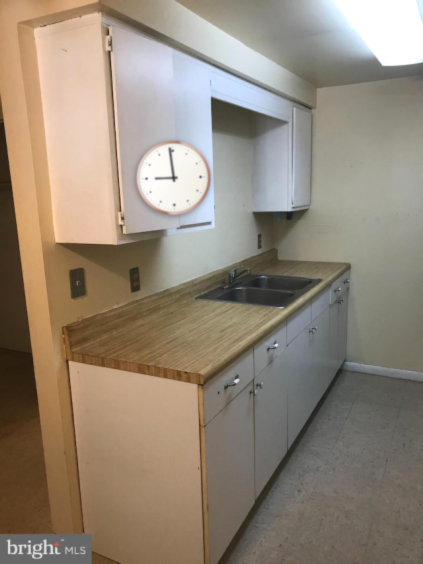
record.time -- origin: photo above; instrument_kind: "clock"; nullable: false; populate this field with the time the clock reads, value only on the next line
8:59
